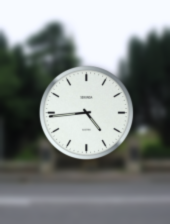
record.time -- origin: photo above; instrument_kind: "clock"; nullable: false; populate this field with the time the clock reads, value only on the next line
4:44
